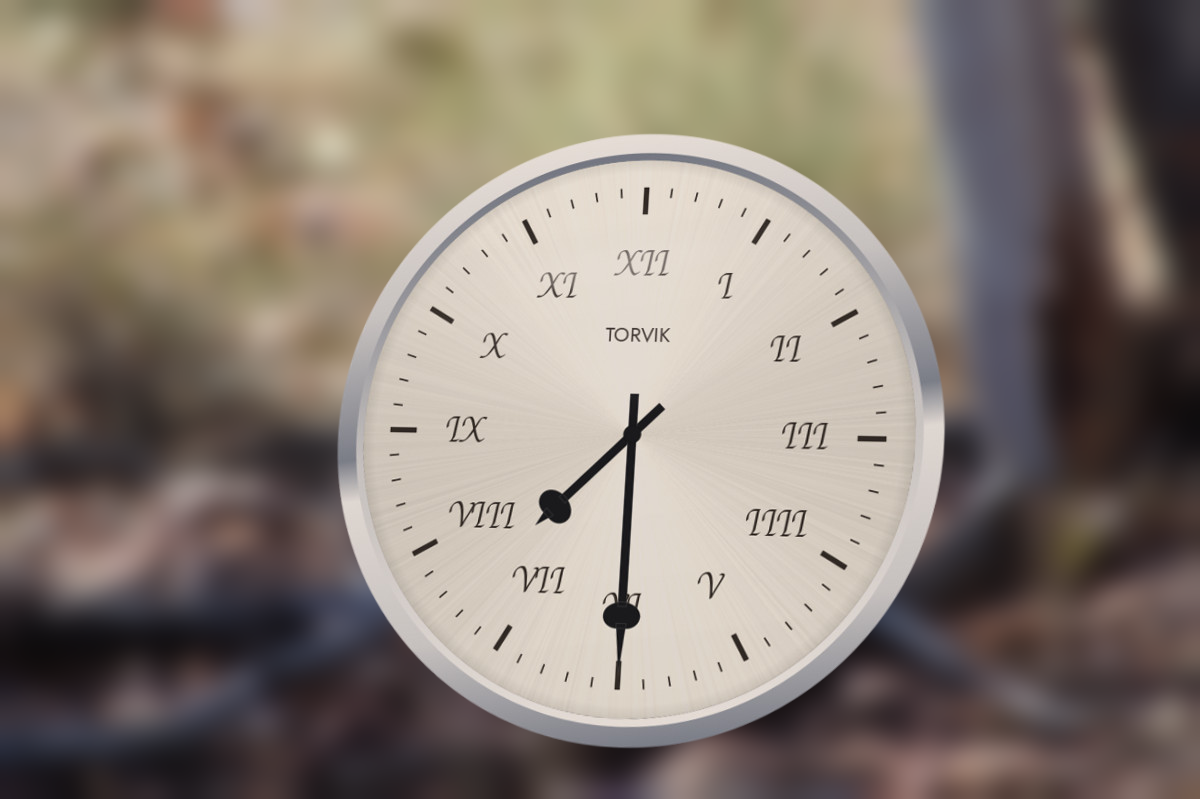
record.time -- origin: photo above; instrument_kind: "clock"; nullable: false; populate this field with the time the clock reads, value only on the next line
7:30
